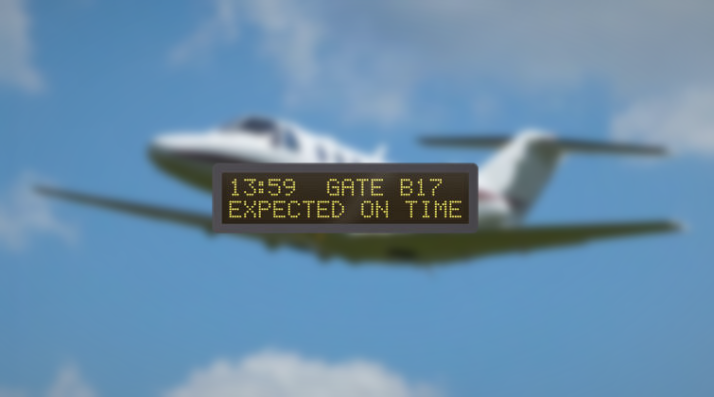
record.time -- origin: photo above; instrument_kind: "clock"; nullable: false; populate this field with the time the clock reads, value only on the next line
13:59
